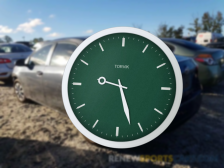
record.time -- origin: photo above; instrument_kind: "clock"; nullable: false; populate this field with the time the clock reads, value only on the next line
9:27
